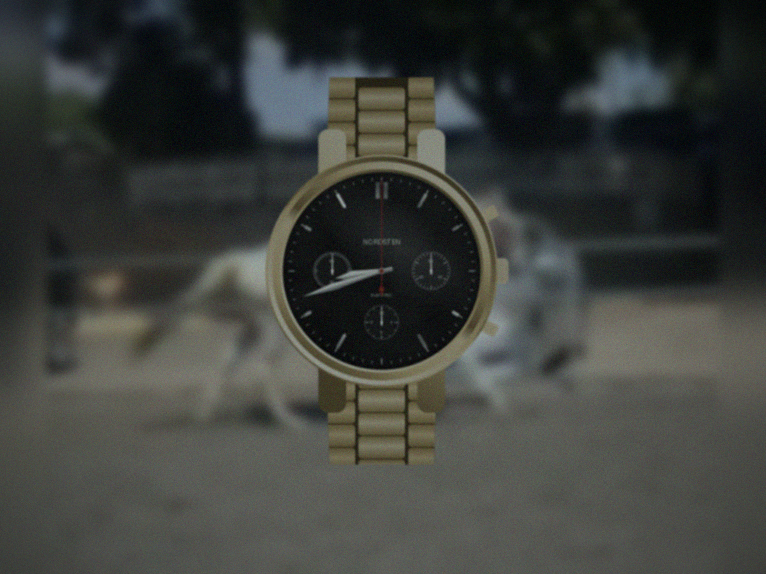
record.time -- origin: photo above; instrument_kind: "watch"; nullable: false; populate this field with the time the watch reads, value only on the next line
8:42
